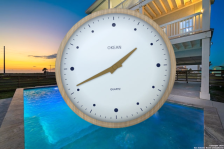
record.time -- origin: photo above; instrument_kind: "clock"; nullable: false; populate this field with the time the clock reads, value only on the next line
1:41
